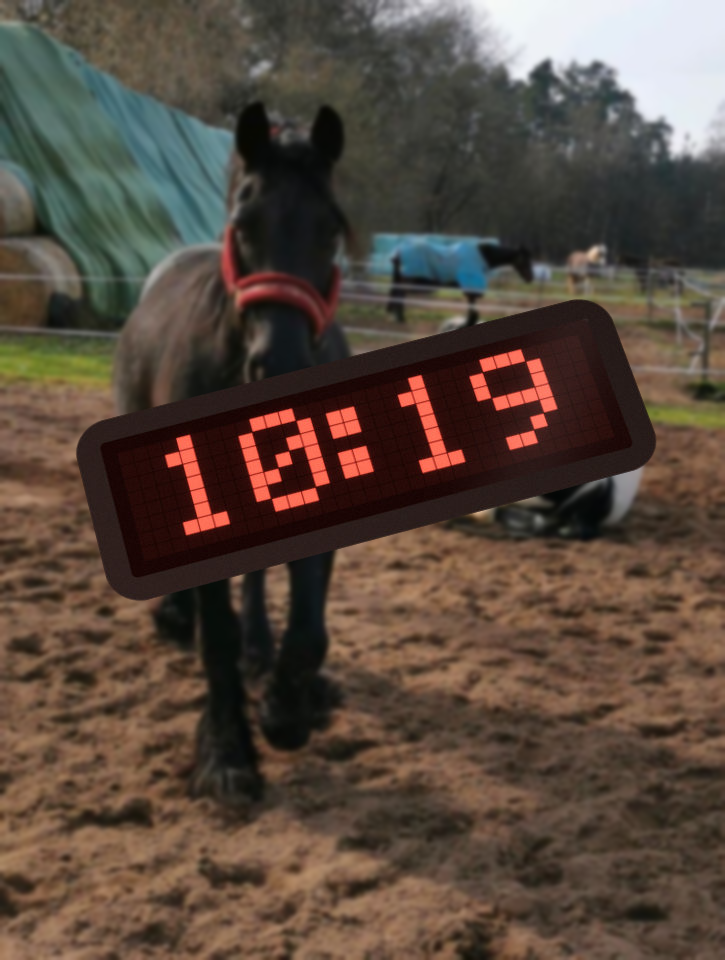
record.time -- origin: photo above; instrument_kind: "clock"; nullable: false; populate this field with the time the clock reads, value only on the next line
10:19
